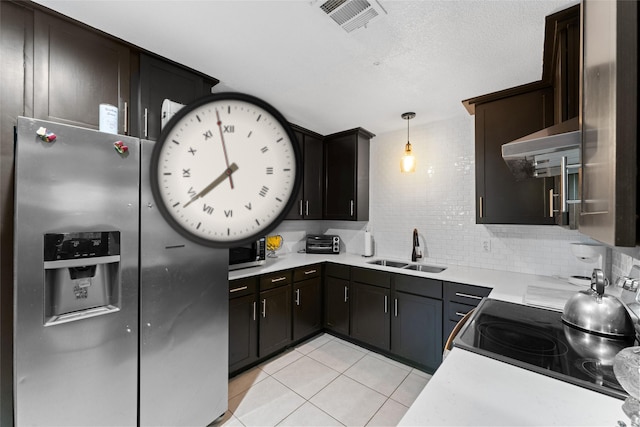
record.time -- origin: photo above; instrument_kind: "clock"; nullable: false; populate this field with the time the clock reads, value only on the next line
7:38:58
